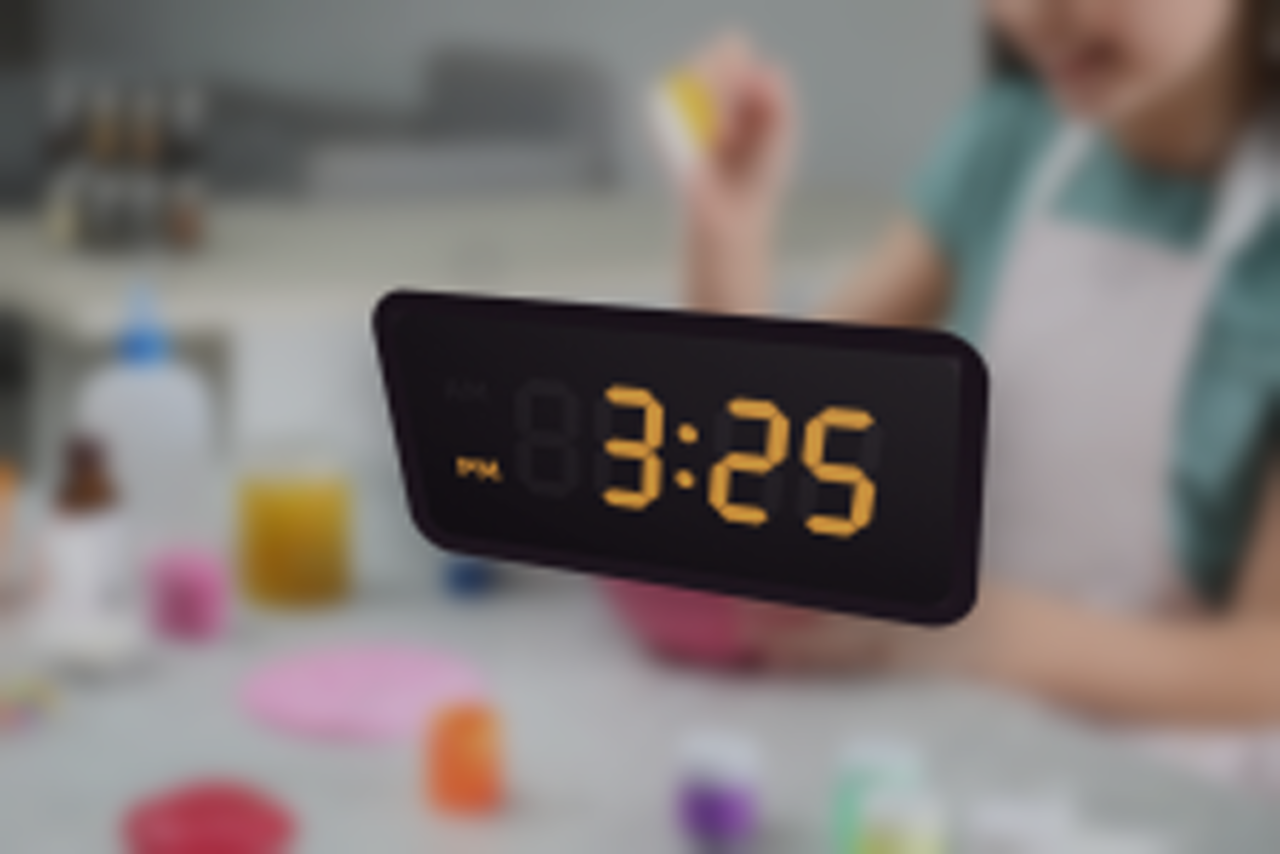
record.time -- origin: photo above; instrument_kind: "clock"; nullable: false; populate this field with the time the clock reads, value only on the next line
3:25
